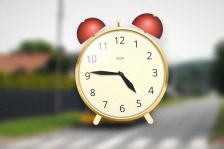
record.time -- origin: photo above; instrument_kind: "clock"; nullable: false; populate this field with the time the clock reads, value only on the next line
4:46
